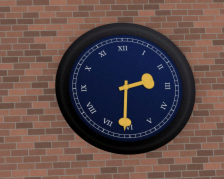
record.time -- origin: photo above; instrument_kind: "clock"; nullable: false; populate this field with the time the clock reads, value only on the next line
2:31
